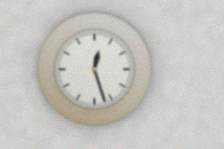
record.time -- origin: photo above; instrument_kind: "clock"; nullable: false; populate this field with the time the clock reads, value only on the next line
12:27
